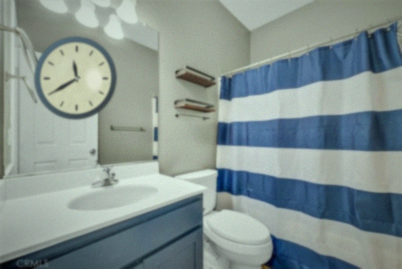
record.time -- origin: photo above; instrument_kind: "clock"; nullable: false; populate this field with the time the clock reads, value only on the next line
11:40
